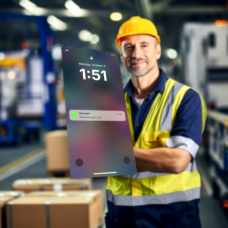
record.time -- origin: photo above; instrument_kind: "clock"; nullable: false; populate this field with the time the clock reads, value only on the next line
1:51
